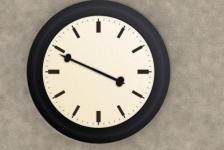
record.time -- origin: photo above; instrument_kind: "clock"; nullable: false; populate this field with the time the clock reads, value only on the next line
3:49
